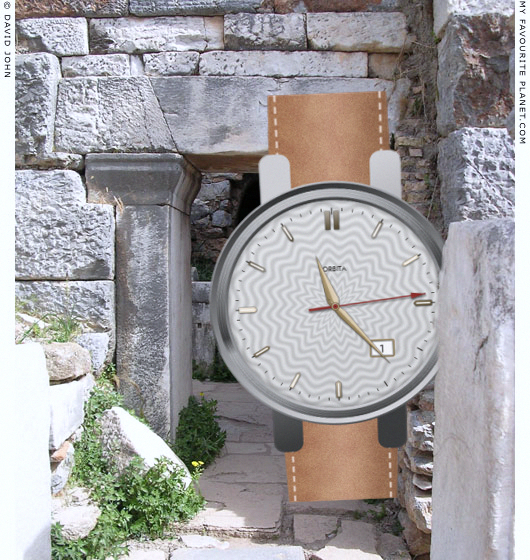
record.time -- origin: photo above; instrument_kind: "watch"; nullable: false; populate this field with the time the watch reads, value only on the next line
11:23:14
